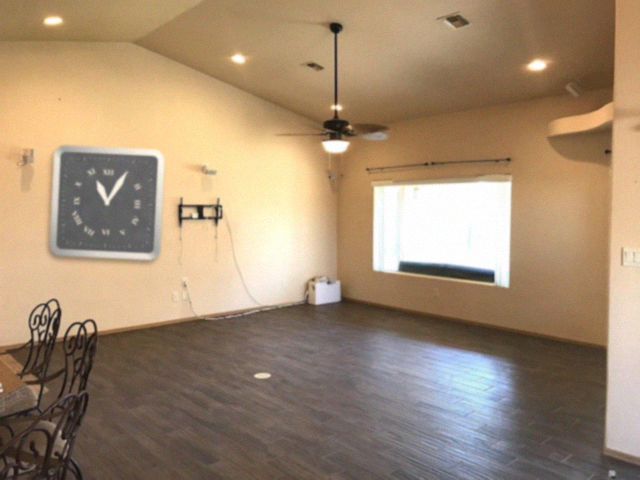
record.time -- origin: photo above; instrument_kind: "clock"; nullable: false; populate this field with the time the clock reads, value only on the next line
11:05
